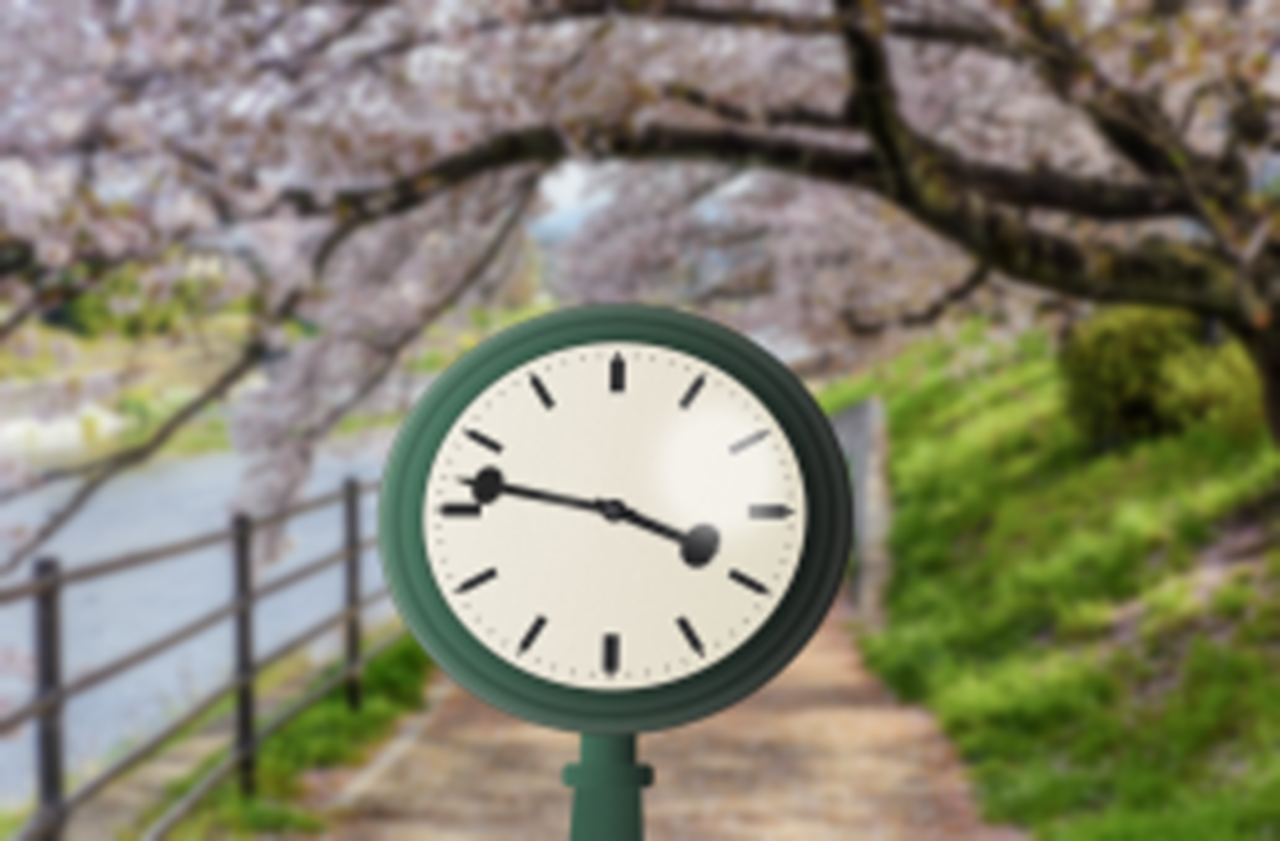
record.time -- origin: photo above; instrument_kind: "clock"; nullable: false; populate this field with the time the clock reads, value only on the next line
3:47
